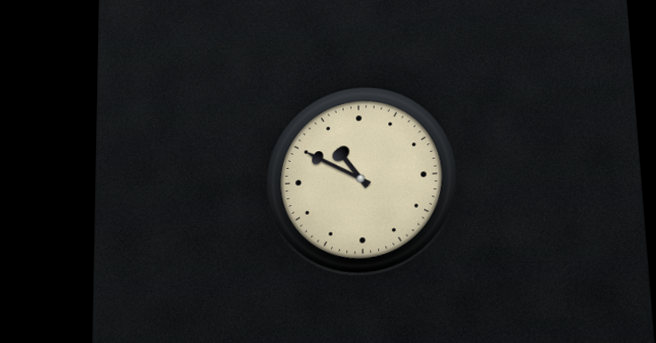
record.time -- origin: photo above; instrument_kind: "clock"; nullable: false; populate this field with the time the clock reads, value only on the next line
10:50
